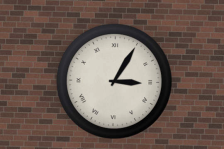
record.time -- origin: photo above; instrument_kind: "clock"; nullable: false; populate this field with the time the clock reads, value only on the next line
3:05
